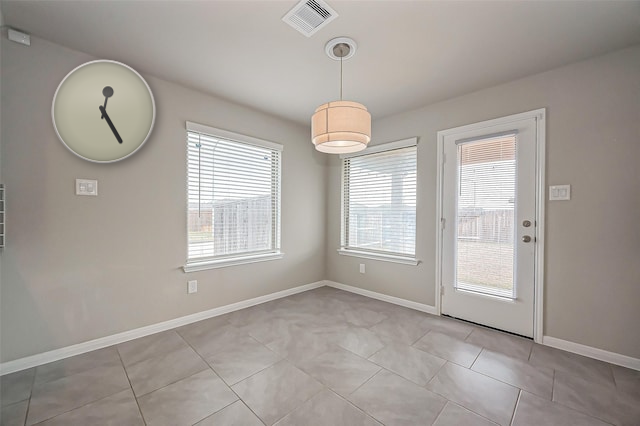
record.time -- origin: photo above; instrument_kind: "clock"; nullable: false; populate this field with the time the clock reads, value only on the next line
12:25
